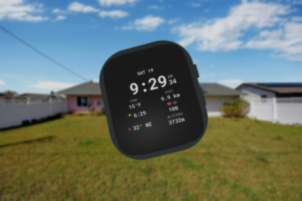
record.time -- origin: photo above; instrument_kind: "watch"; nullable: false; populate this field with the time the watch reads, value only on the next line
9:29
